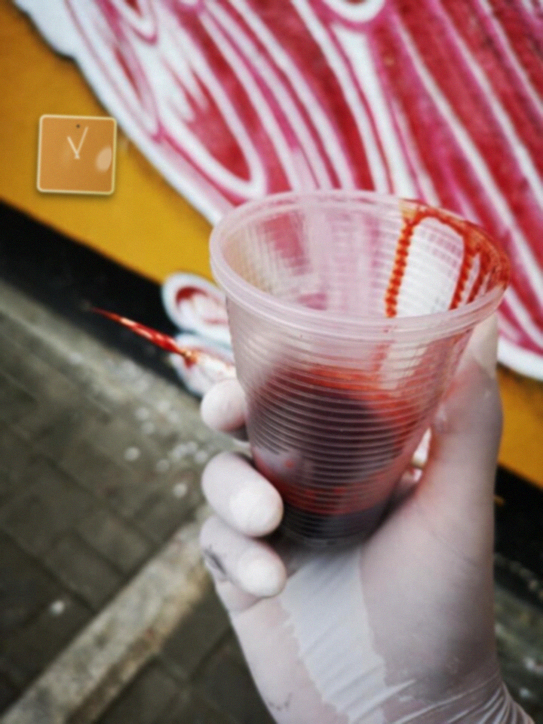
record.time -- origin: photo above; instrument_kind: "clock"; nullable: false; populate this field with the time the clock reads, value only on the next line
11:03
